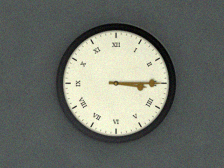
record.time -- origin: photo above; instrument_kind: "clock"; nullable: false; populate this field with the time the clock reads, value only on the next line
3:15
